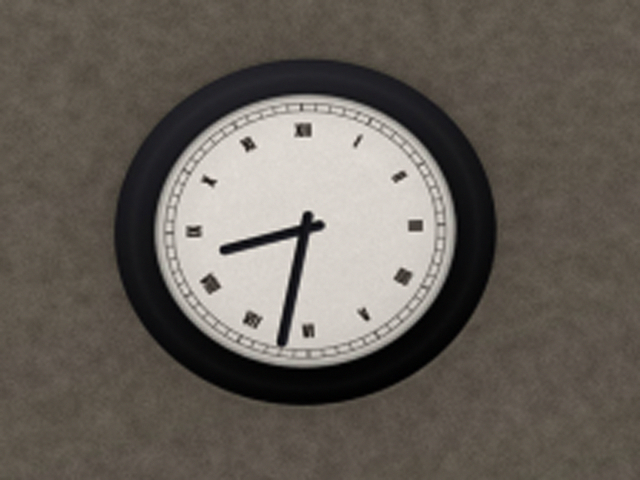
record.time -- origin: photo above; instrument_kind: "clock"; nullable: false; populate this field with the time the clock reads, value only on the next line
8:32
